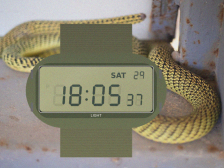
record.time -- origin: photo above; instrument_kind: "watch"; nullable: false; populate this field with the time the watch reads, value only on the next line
18:05:37
